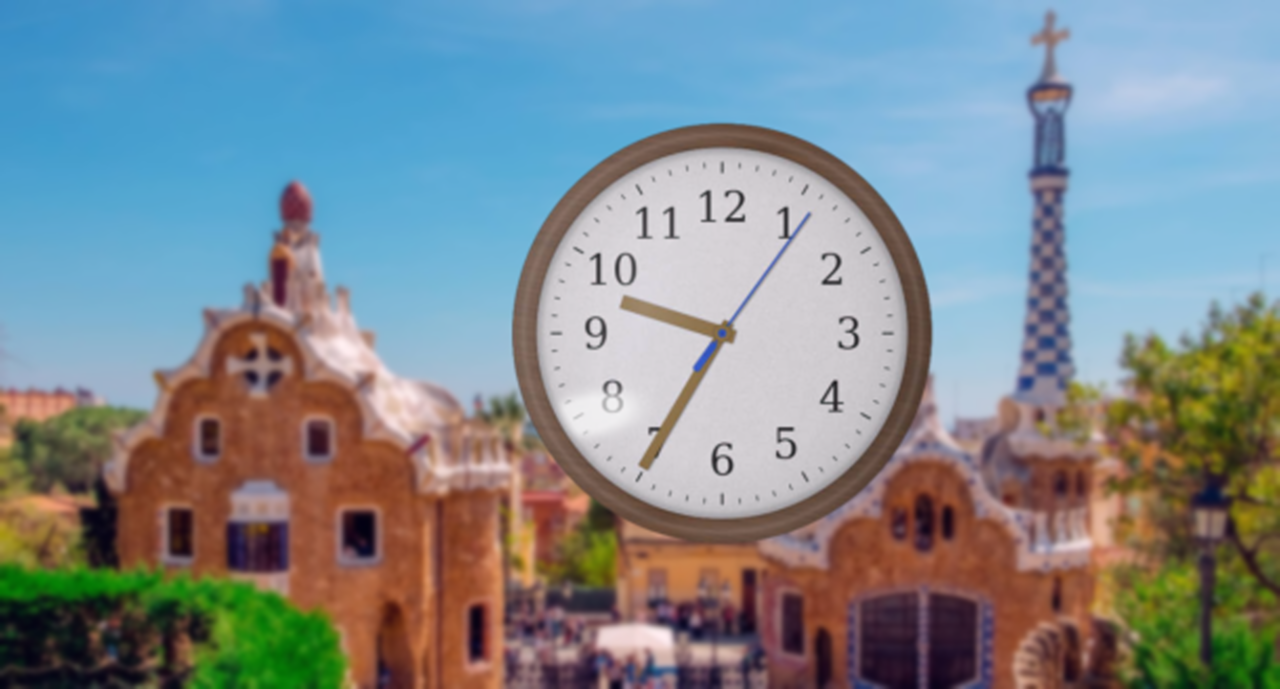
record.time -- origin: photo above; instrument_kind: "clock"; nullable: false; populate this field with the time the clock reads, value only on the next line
9:35:06
